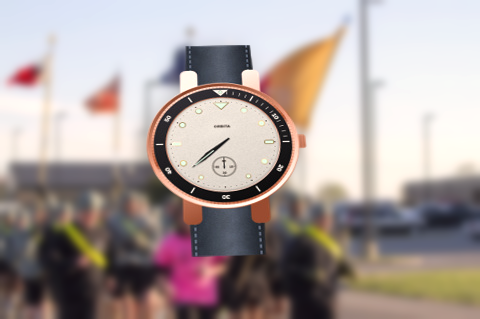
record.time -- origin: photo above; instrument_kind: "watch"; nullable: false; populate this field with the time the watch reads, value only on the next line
7:38
